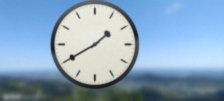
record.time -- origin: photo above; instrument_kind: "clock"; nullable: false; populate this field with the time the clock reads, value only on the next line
1:40
